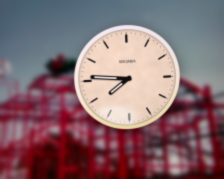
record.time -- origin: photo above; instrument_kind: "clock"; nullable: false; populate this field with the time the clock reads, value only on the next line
7:46
